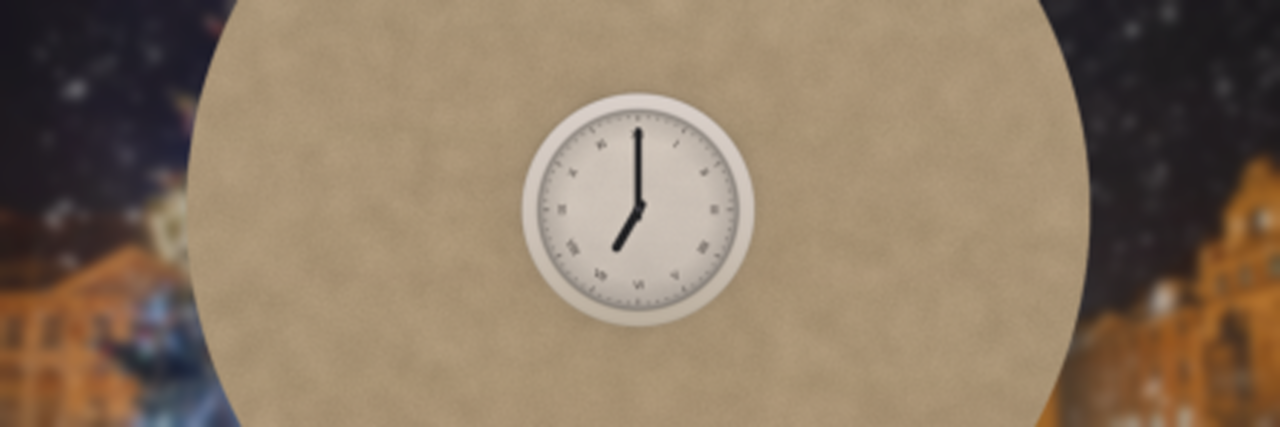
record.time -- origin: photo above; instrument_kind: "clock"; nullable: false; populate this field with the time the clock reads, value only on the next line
7:00
